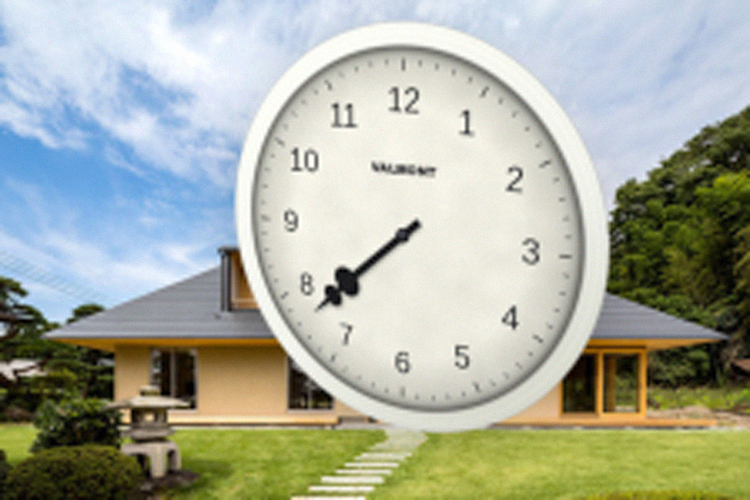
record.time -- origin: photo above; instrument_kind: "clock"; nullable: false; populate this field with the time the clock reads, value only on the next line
7:38
